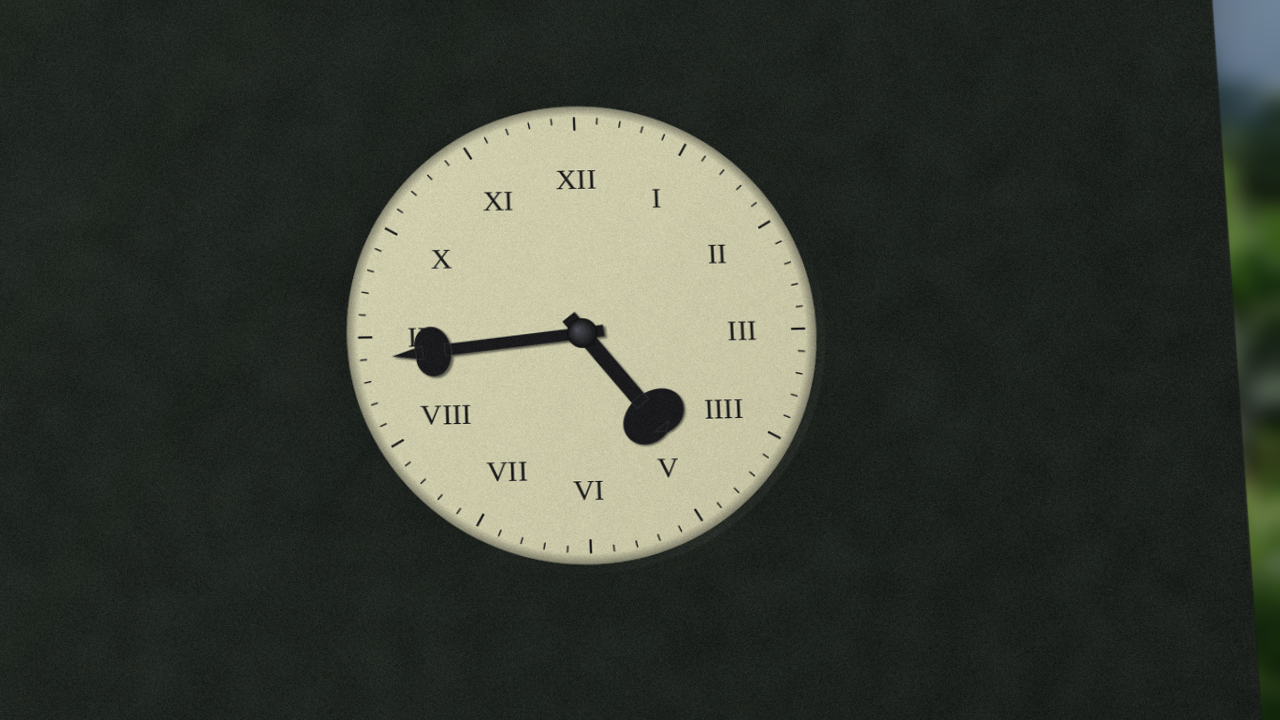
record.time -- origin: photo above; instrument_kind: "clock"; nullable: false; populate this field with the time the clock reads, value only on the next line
4:44
